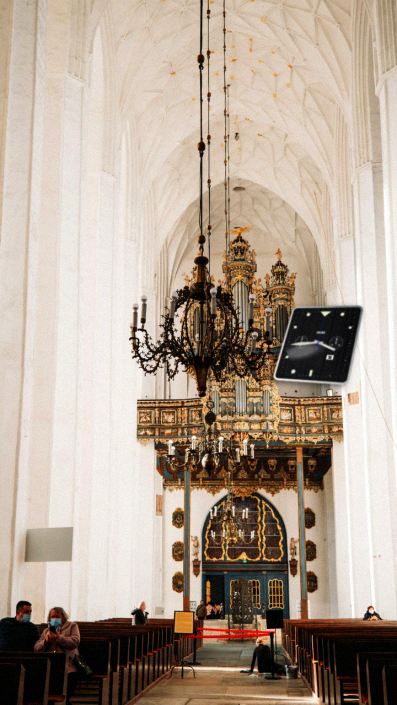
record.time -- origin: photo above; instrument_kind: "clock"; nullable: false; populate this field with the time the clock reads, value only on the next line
3:44
